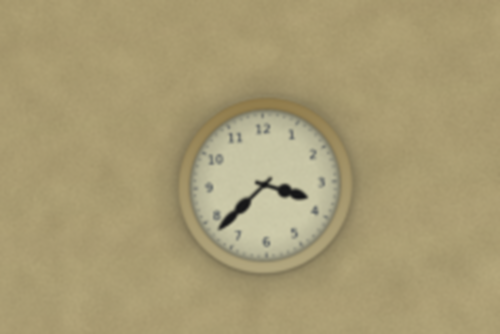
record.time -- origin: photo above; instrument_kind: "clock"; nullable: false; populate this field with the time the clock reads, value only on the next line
3:38
